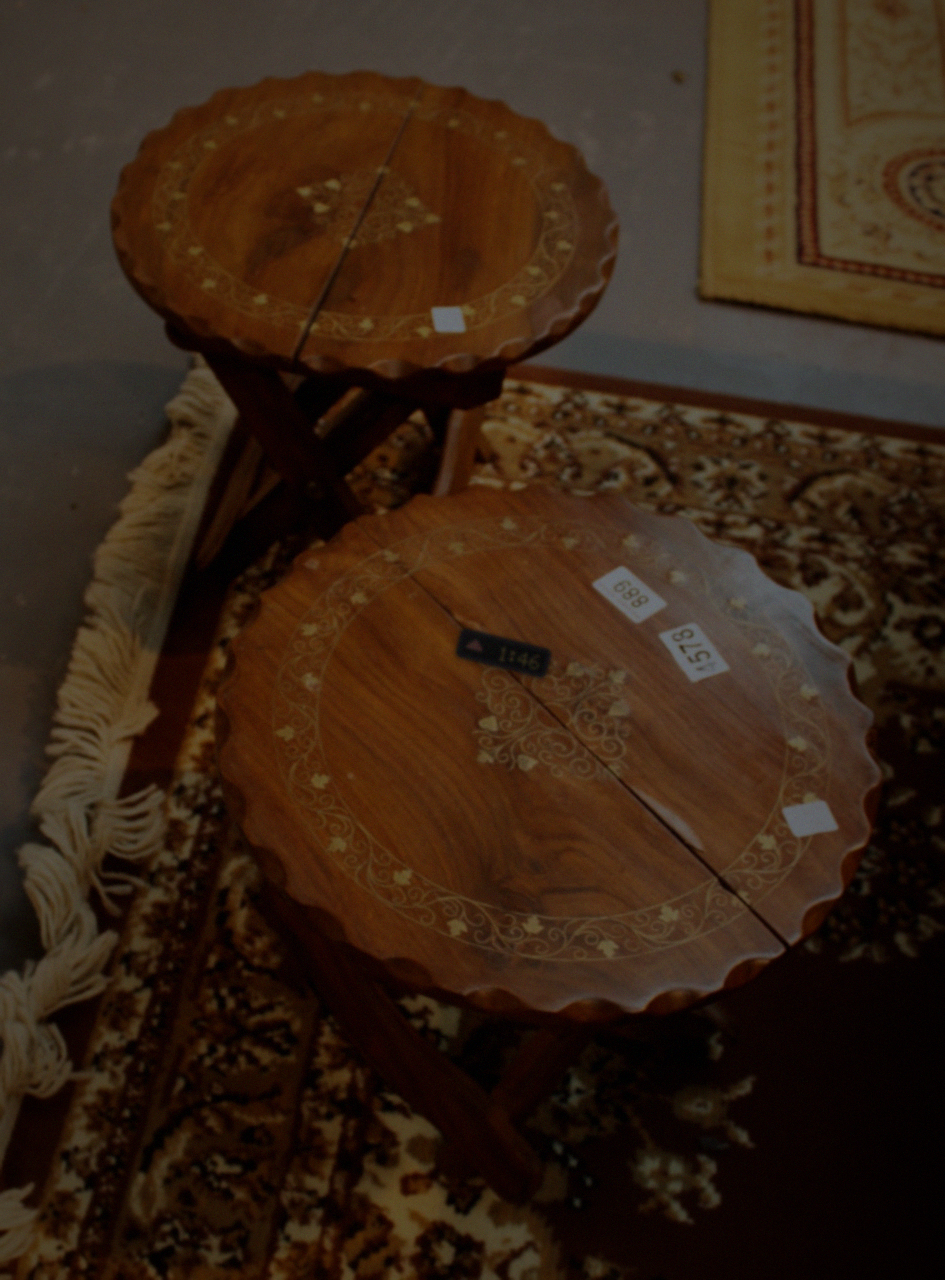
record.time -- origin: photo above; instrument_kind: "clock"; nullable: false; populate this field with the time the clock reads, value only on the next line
1:46
